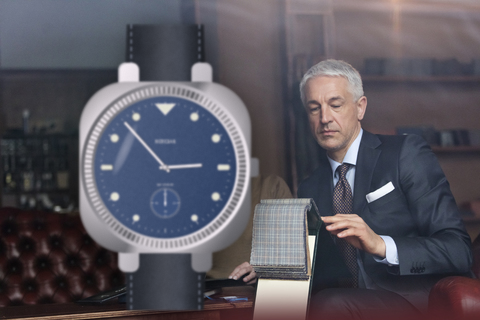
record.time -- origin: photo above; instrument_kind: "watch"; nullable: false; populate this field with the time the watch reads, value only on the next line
2:53
